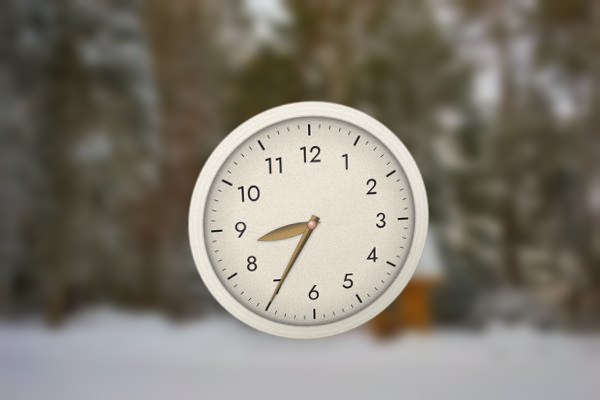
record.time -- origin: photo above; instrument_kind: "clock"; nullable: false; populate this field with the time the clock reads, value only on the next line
8:35
